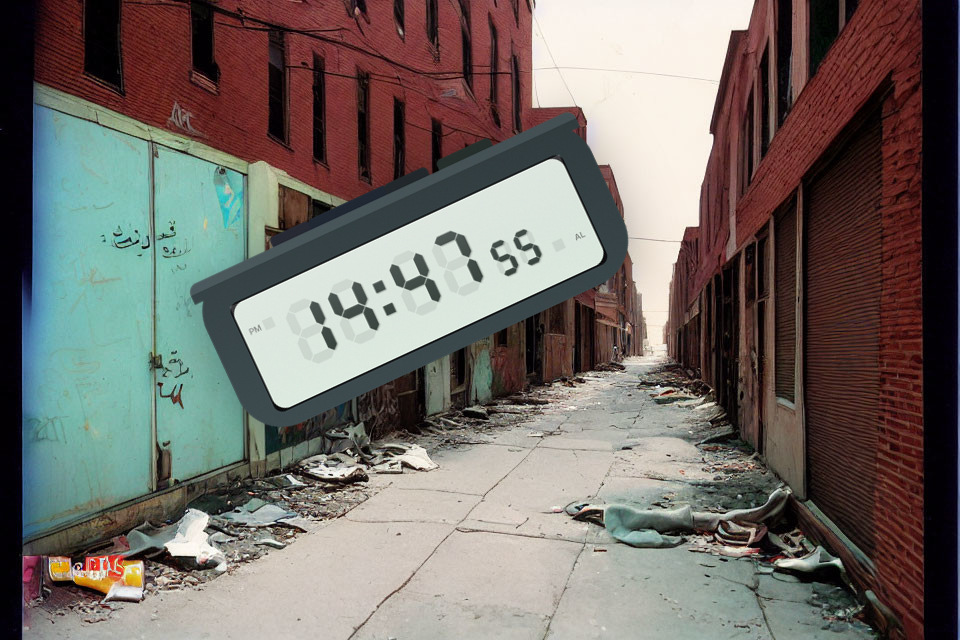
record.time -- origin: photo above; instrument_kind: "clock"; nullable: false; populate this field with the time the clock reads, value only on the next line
14:47:55
